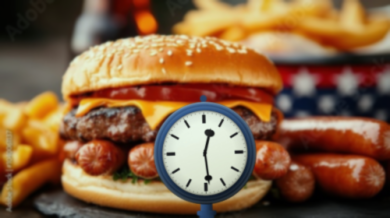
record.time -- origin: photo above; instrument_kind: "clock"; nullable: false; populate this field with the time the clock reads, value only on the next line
12:29
